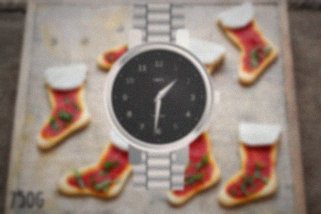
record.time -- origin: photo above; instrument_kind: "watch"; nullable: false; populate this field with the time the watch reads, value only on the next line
1:31
